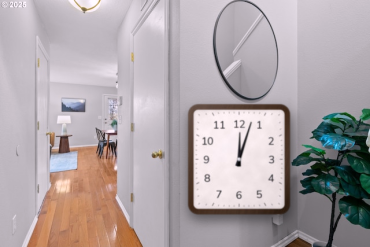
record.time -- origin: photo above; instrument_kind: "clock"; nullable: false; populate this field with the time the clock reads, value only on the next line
12:03
